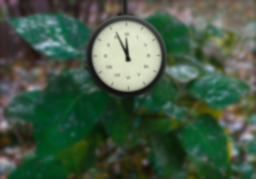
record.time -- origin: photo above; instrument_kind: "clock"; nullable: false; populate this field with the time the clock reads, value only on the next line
11:56
